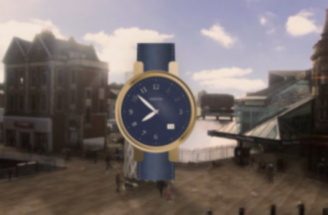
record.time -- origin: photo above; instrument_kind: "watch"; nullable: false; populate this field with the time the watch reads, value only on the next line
7:52
